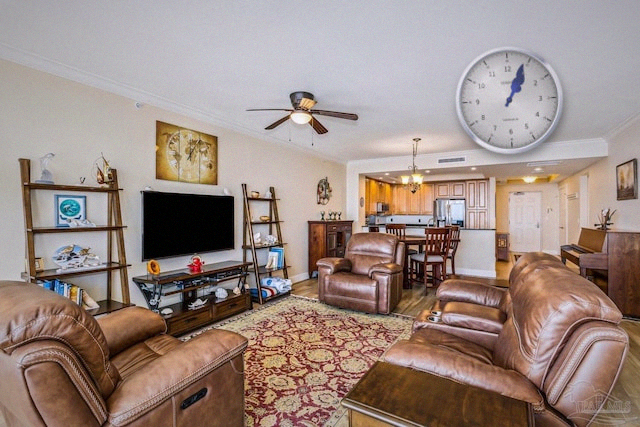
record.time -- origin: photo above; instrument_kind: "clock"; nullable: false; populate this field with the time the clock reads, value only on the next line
1:04
